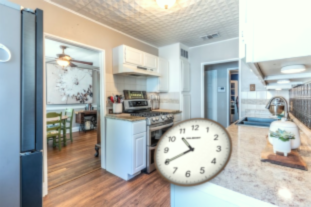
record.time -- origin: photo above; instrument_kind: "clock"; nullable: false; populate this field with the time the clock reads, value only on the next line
10:40
